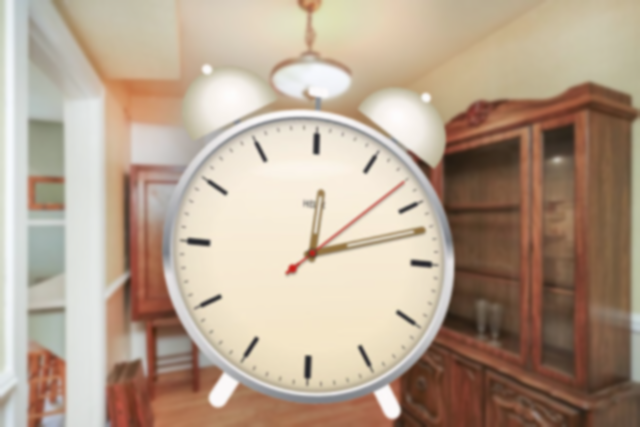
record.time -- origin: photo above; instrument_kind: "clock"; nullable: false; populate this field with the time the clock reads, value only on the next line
12:12:08
